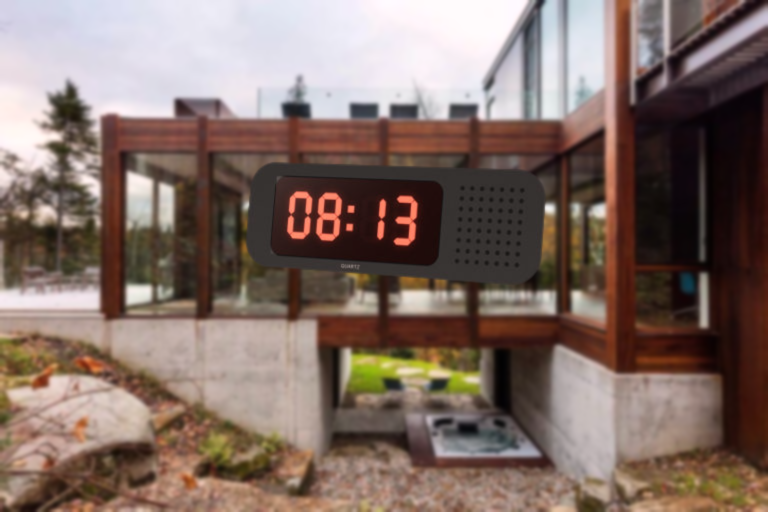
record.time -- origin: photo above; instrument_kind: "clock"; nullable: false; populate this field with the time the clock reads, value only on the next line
8:13
